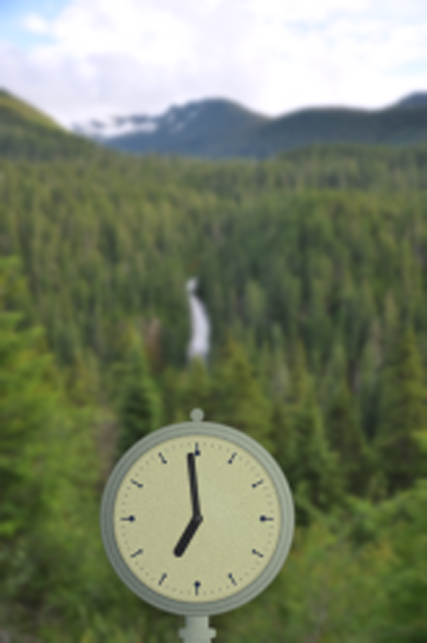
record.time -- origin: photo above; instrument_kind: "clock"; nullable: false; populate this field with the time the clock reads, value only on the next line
6:59
